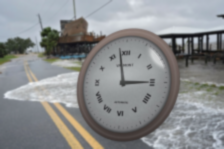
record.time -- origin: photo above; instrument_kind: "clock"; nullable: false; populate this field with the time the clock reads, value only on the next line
2:58
